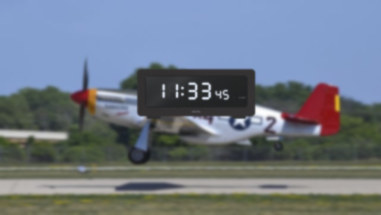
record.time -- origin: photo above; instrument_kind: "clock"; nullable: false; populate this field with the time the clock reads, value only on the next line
11:33:45
